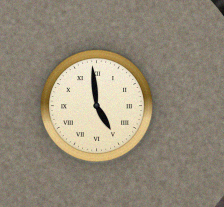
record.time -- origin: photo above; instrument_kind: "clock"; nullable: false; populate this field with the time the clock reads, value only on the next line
4:59
